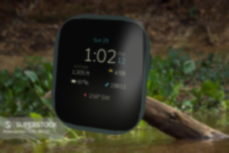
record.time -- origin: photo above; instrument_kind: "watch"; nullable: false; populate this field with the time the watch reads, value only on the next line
1:02
